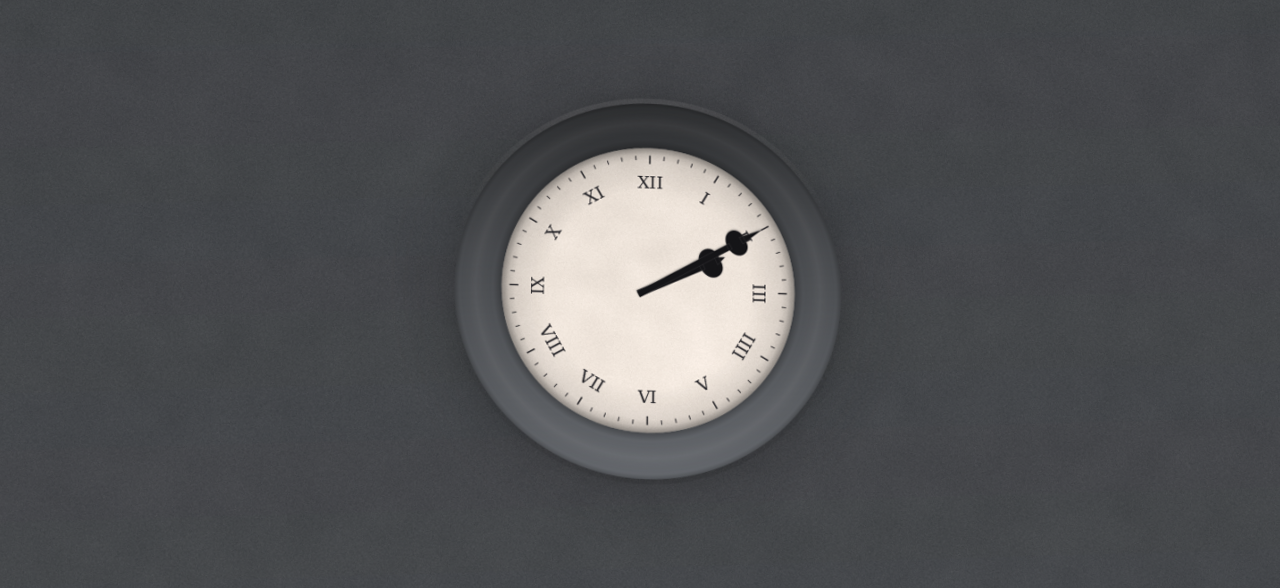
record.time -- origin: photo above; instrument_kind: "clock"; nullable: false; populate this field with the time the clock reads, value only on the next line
2:10
